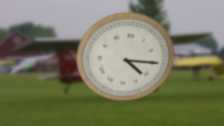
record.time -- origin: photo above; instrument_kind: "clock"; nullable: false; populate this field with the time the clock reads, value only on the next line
4:15
